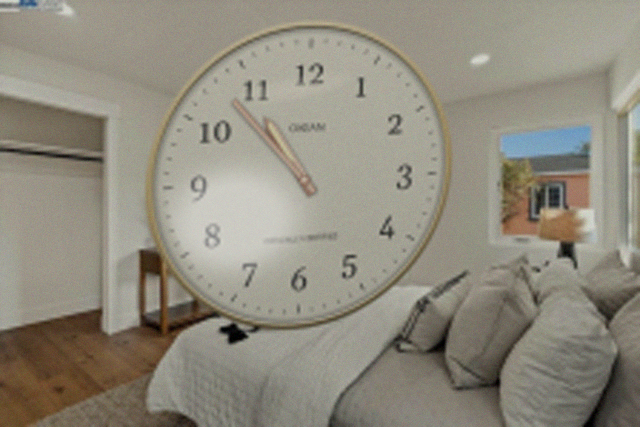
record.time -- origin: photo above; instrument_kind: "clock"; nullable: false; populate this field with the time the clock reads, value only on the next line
10:53
